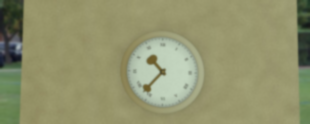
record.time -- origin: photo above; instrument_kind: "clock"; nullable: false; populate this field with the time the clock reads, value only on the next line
10:37
